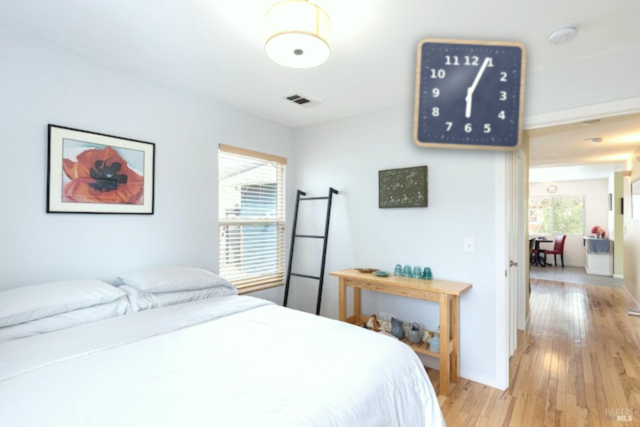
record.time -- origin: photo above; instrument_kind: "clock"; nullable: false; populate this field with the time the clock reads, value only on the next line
6:04
